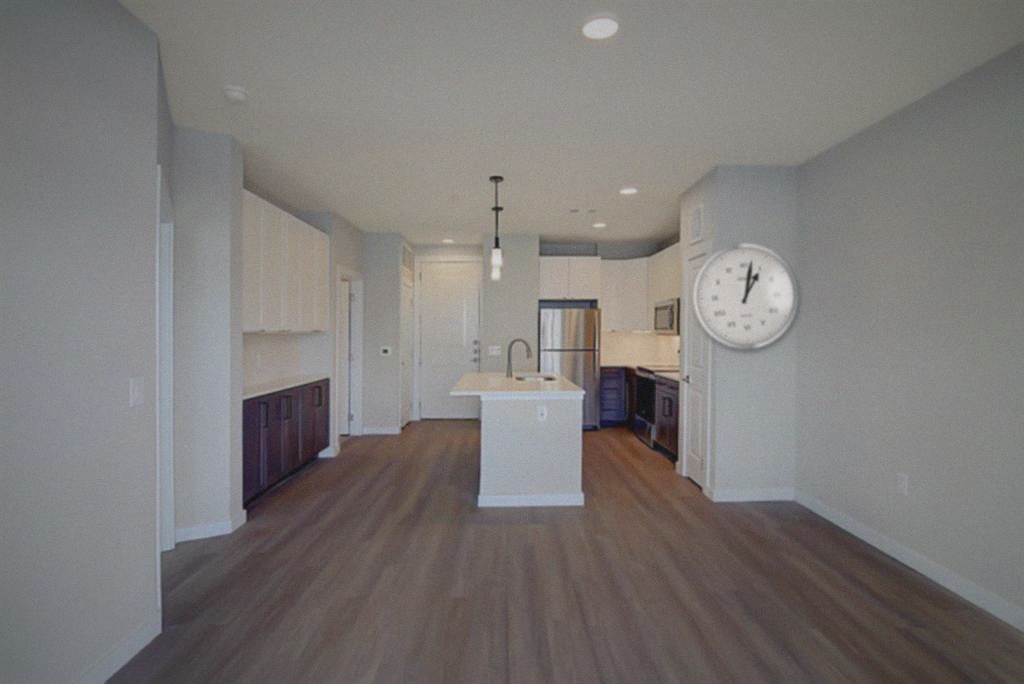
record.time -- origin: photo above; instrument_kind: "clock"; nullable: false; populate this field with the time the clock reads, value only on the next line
1:02
